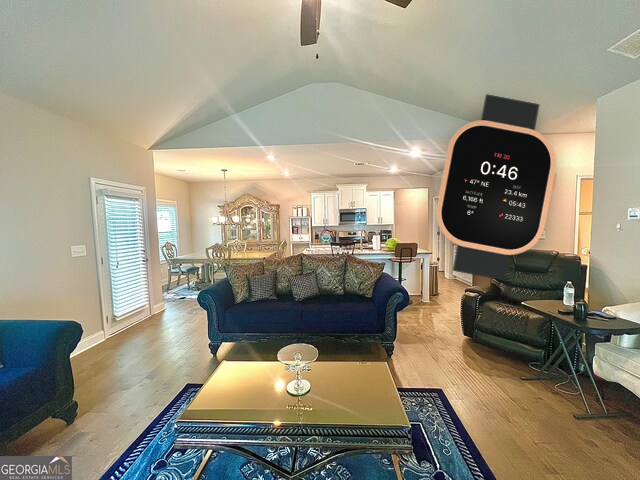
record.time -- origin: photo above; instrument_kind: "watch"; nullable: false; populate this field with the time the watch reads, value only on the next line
0:46
